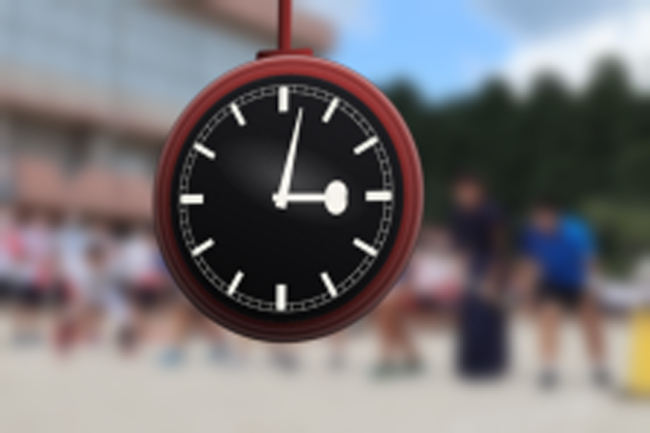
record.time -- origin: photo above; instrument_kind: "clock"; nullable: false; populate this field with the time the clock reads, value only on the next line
3:02
